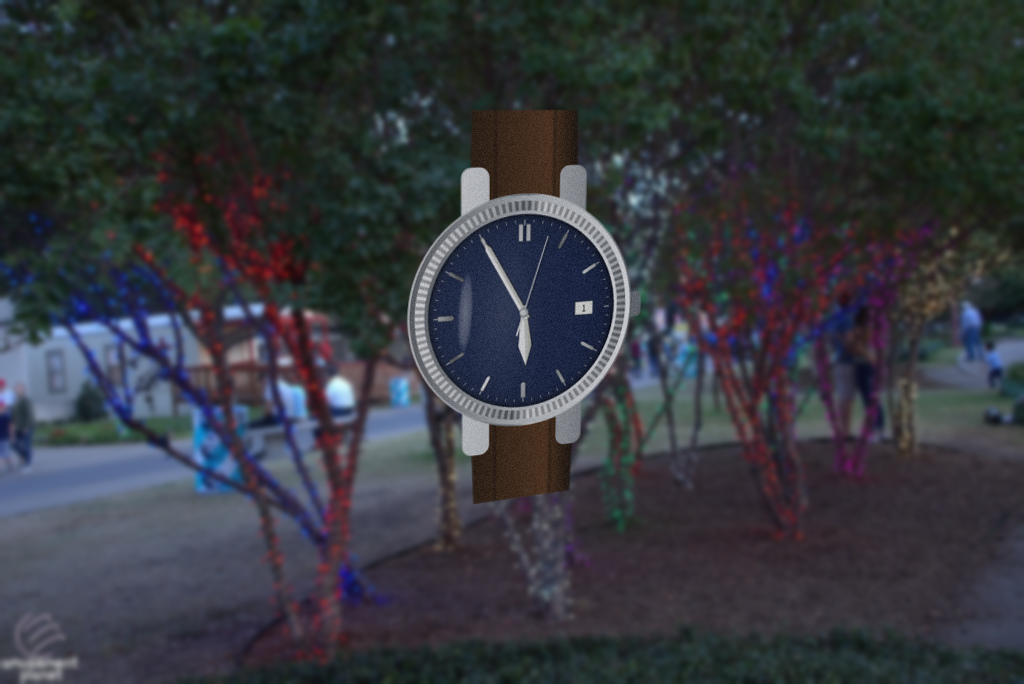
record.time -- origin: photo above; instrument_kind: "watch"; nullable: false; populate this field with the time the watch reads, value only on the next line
5:55:03
